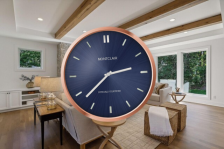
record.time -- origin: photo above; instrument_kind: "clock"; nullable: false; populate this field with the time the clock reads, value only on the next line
2:38
